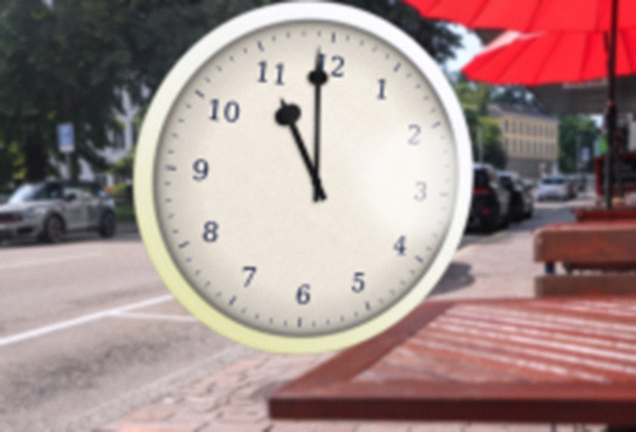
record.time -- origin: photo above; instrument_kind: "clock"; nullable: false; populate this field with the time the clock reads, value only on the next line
10:59
